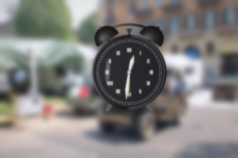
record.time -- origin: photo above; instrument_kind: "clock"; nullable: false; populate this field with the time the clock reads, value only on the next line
12:31
